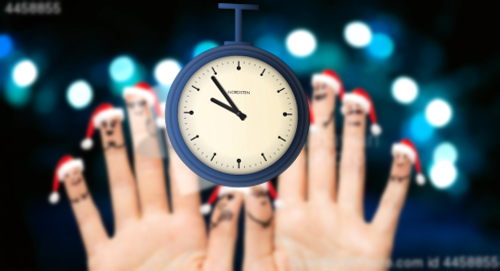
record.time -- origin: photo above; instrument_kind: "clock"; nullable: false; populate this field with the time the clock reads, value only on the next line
9:54
